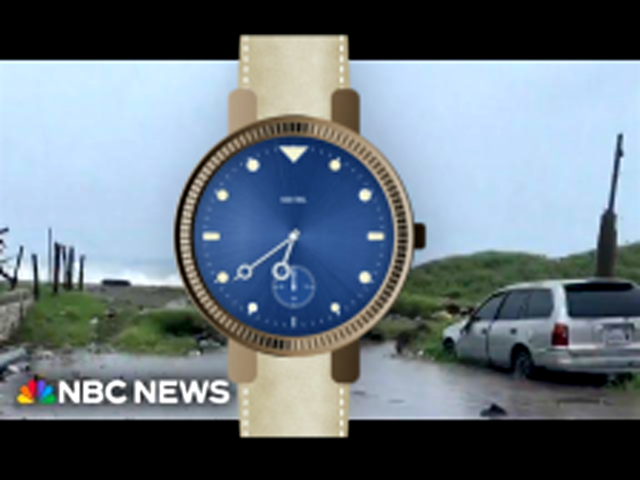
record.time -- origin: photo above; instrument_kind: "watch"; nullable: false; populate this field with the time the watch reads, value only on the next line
6:39
